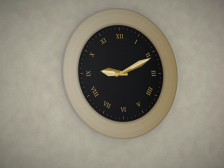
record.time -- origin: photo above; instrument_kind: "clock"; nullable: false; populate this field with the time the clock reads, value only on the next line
9:11
